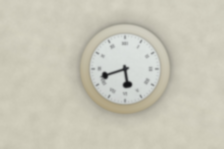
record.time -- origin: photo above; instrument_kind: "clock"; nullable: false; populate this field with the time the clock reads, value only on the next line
5:42
